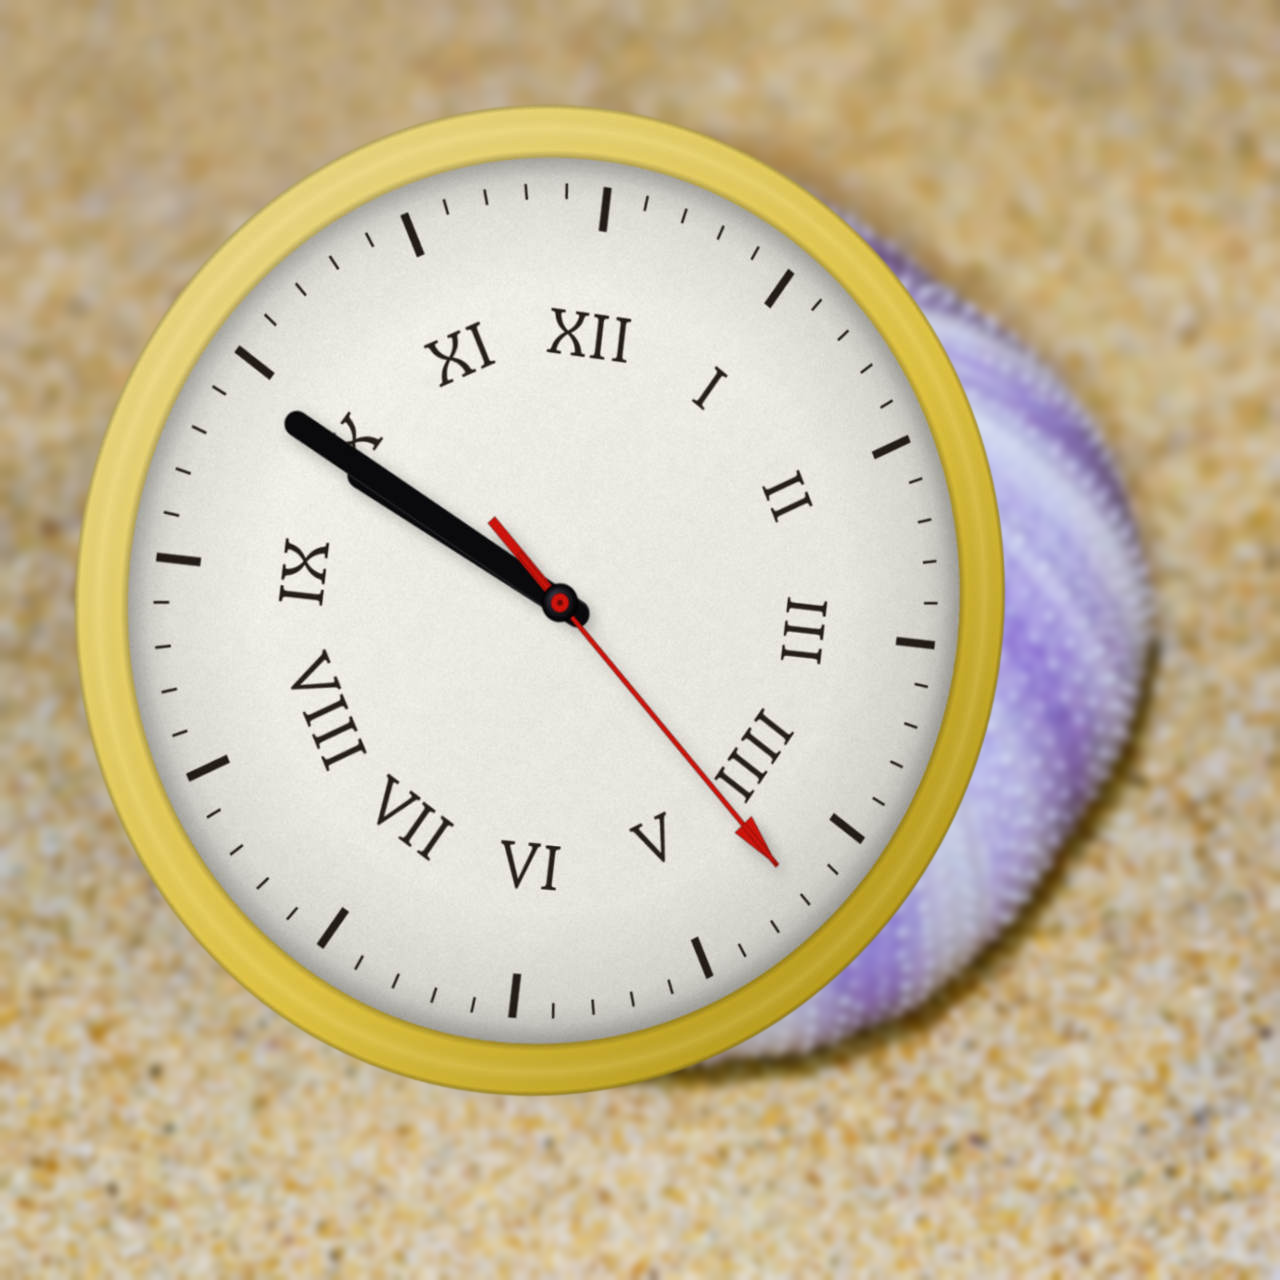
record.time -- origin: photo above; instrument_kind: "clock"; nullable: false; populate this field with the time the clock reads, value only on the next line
9:49:22
